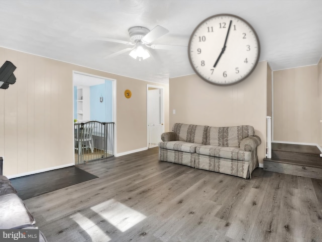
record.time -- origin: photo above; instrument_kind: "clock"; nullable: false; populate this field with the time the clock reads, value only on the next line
7:03
